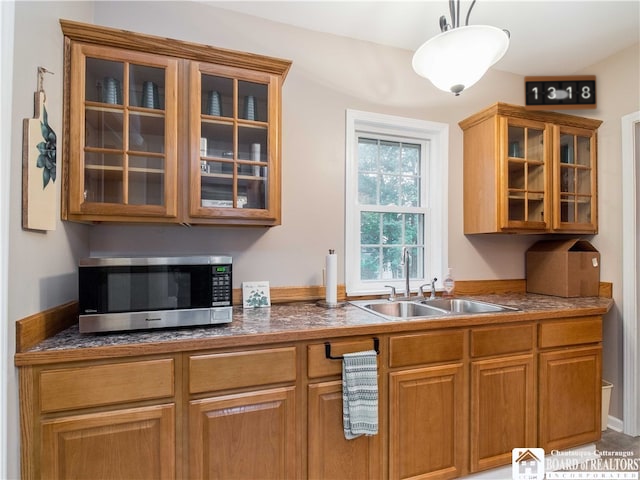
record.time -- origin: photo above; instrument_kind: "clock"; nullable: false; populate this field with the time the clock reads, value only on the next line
13:18
